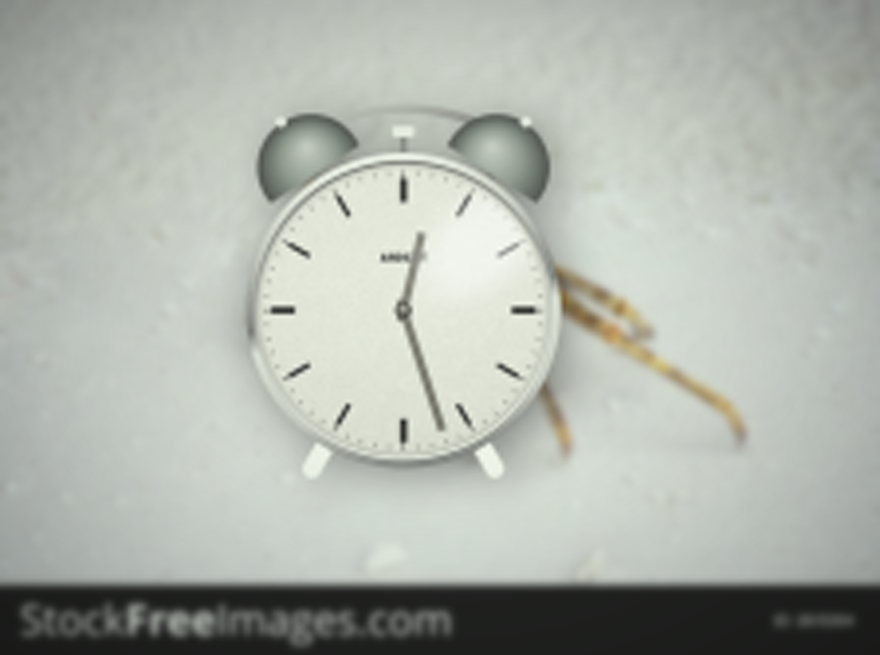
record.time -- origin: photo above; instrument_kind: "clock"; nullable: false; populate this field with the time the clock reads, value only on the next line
12:27
